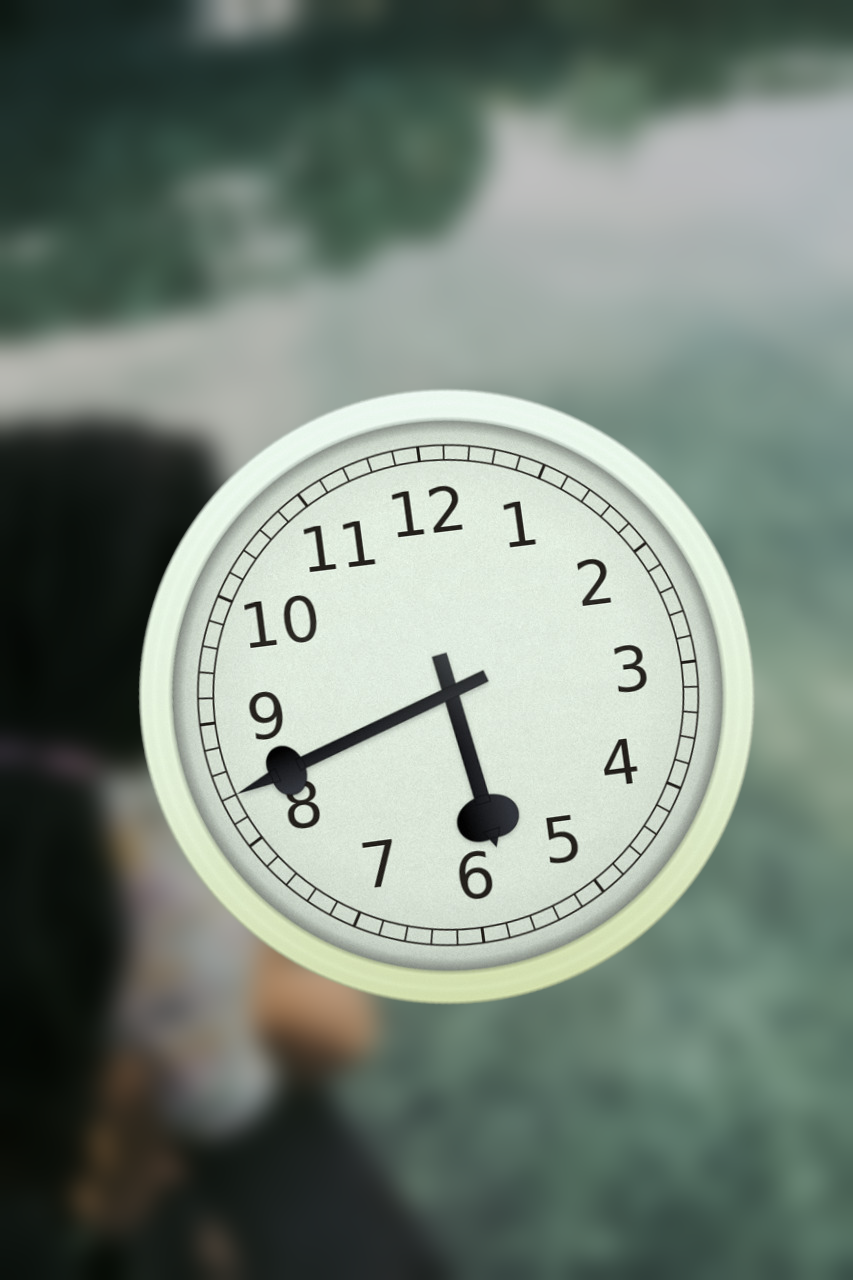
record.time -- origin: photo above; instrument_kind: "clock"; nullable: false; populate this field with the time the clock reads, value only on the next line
5:42
